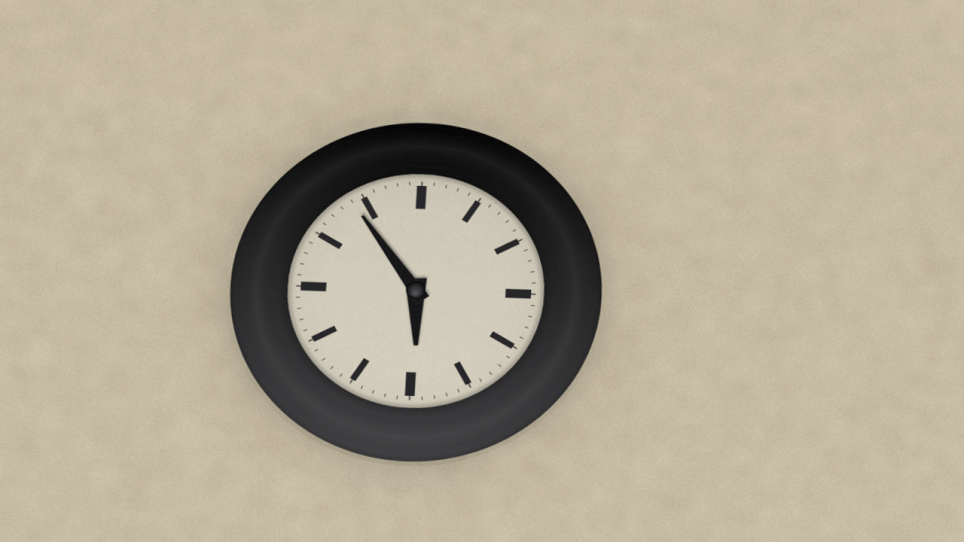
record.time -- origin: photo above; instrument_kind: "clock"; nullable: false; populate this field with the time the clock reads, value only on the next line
5:54
